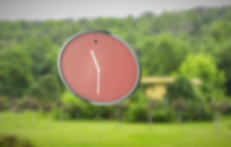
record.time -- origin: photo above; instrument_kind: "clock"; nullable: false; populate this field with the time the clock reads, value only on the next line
11:31
